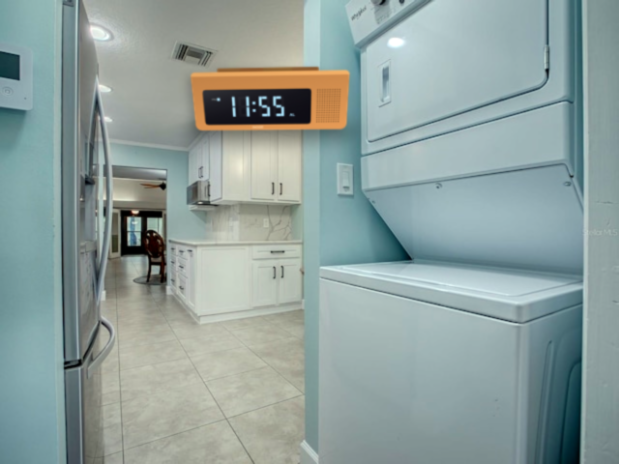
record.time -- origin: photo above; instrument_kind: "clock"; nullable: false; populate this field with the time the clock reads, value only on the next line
11:55
